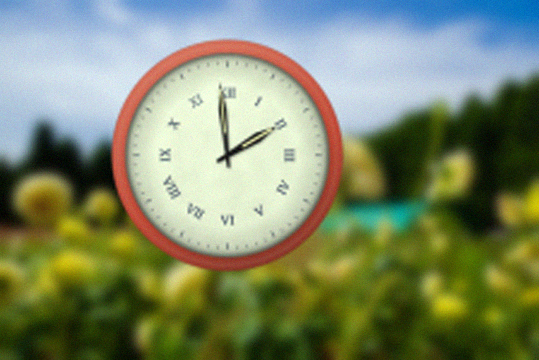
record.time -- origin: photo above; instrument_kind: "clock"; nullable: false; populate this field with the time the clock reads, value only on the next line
1:59
